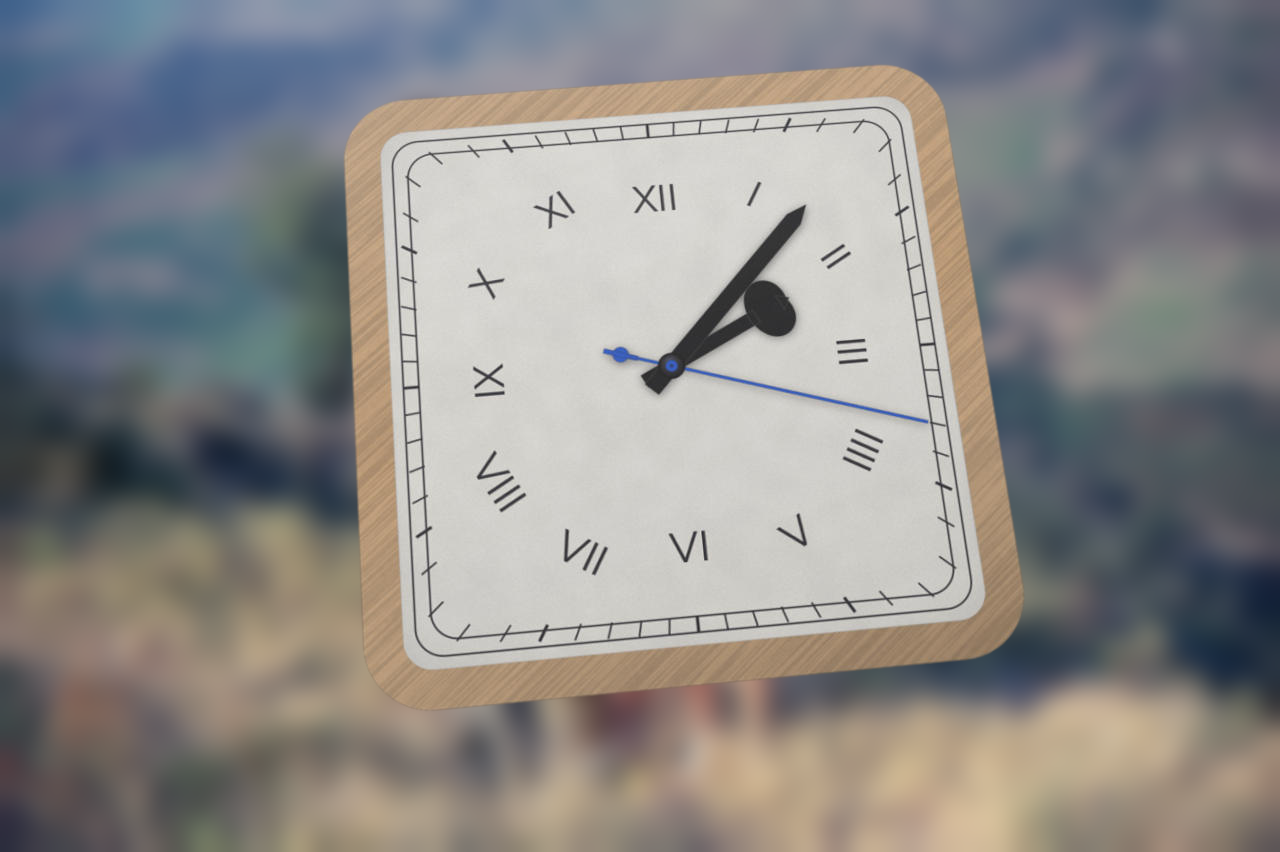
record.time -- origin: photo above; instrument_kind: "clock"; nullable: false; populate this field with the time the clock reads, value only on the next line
2:07:18
